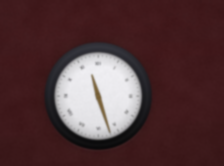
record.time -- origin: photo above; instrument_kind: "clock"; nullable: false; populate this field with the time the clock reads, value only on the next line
11:27
